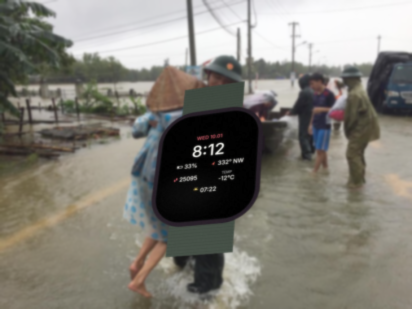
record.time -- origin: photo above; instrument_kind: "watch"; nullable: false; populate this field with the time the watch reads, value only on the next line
8:12
